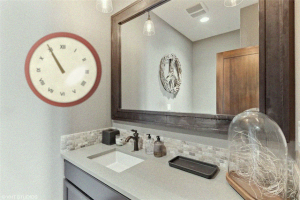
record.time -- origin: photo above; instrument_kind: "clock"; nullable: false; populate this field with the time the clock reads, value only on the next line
10:55
